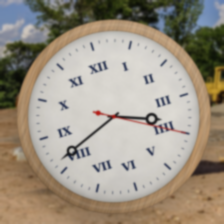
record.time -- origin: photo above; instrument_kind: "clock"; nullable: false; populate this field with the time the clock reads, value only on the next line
3:41:20
